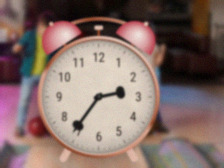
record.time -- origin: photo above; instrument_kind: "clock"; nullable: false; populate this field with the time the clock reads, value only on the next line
2:36
